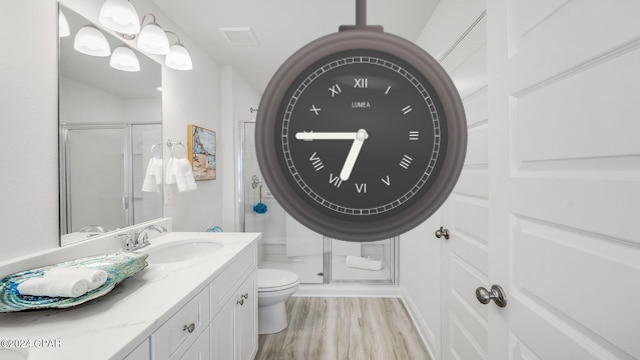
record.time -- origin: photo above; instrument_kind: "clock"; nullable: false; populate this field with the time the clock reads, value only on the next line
6:45
